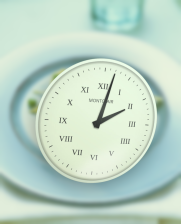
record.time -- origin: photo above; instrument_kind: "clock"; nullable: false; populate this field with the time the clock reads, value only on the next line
2:02
